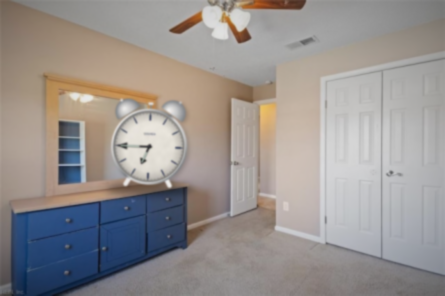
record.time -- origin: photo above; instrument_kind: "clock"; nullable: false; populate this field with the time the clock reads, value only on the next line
6:45
